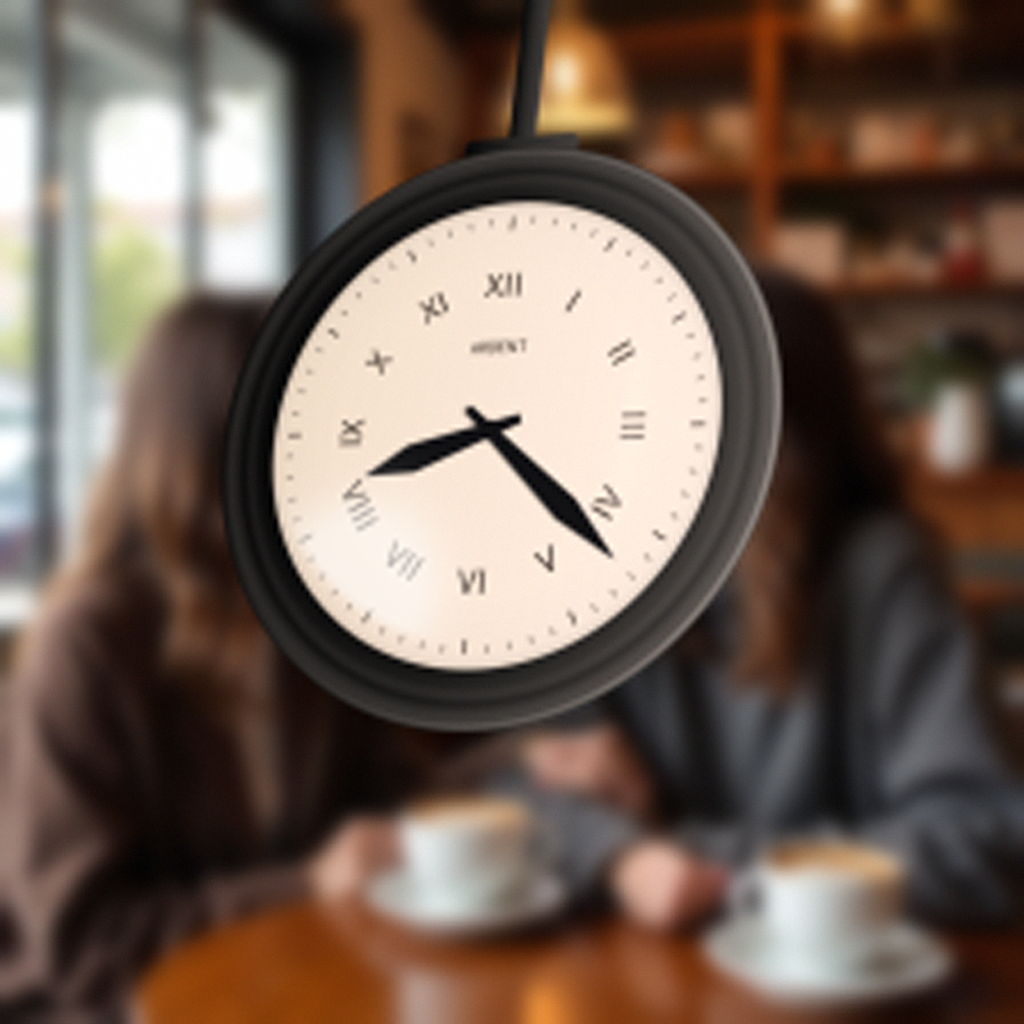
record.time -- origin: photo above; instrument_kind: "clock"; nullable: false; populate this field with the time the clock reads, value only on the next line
8:22
